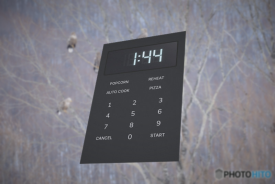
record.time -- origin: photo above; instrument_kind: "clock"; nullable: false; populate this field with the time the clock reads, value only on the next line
1:44
